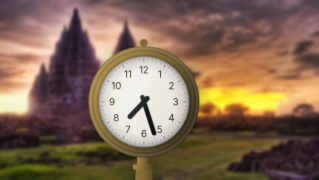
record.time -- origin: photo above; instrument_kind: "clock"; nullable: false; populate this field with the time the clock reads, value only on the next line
7:27
